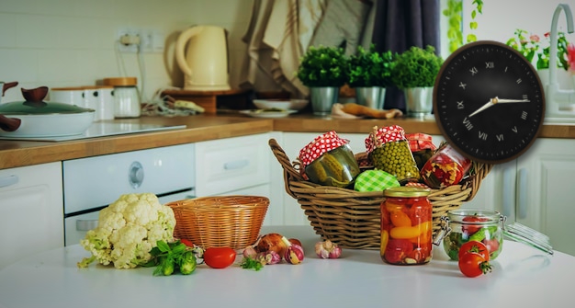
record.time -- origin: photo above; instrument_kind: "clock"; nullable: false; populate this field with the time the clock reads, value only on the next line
8:16
